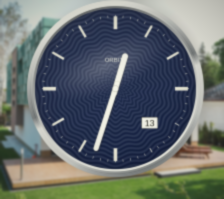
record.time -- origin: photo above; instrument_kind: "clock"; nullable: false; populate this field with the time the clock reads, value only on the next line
12:33
